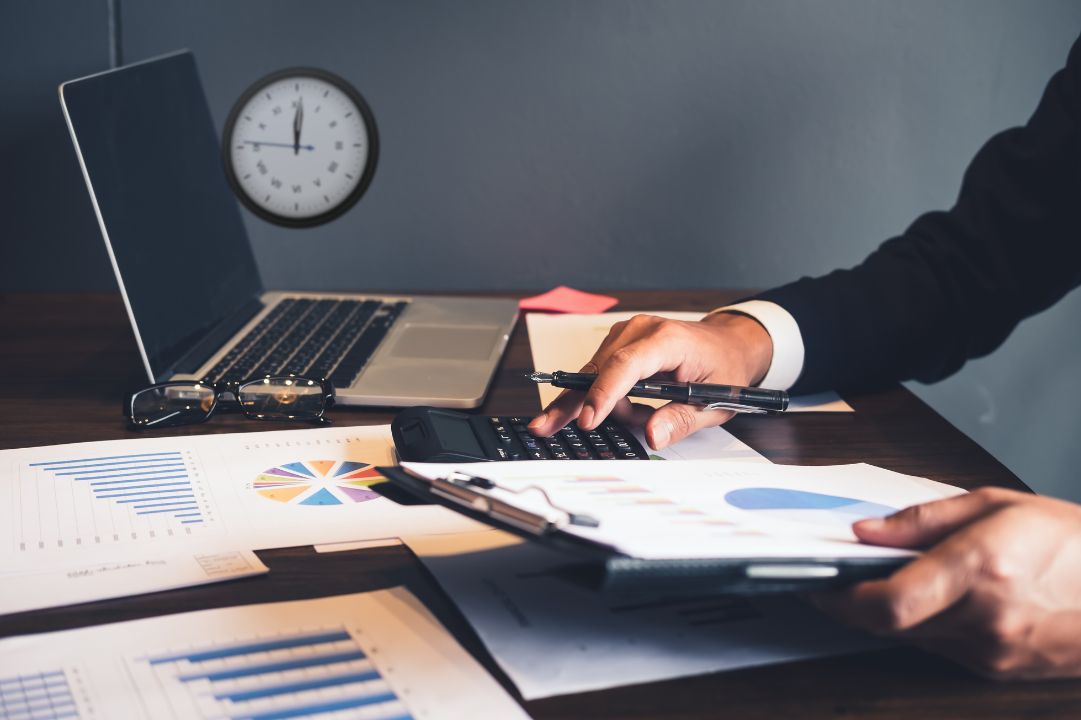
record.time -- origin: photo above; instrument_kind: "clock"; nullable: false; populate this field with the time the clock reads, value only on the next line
12:00:46
